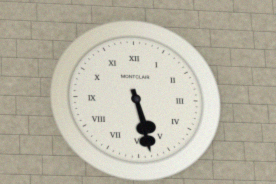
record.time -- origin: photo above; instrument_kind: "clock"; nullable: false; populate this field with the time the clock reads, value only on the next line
5:28
